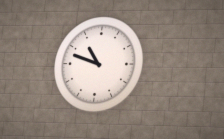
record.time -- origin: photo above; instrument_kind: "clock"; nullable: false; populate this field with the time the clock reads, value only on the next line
10:48
